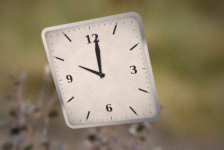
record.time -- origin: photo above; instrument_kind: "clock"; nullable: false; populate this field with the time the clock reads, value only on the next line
10:01
